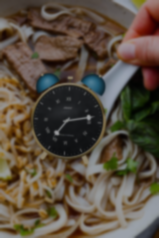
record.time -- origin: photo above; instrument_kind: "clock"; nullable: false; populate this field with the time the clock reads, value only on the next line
7:13
